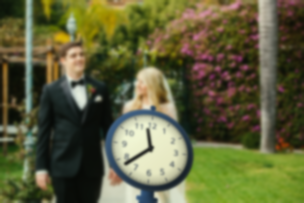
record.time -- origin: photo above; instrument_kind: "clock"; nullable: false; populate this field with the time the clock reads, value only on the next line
11:38
